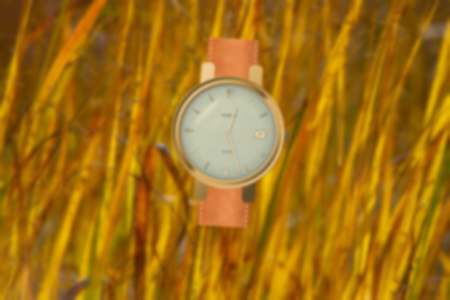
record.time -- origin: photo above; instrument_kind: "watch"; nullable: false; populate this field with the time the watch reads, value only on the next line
12:27
